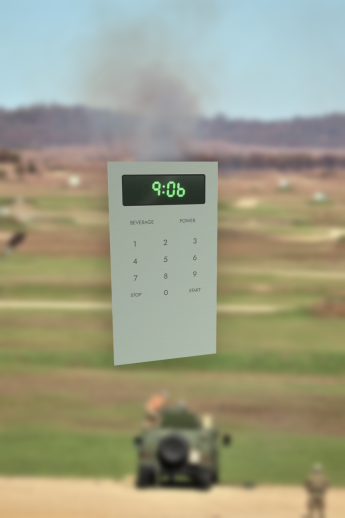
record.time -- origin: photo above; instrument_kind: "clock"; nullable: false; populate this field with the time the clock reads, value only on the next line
9:06
